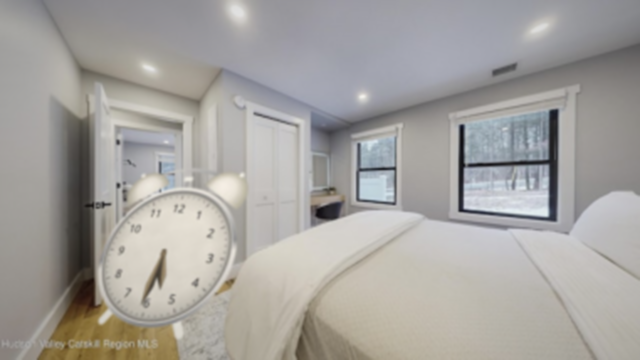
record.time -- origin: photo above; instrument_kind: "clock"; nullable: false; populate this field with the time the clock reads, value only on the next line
5:31
